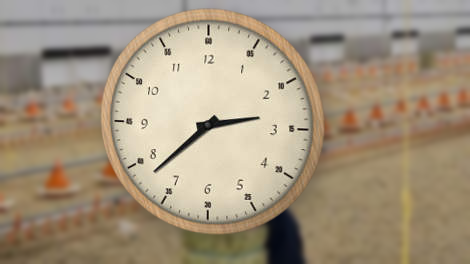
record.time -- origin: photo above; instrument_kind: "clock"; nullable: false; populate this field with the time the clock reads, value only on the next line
2:38
